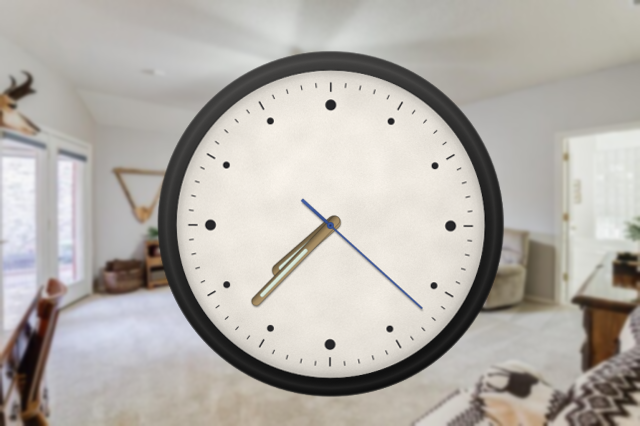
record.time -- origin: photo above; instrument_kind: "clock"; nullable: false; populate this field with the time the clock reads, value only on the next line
7:37:22
